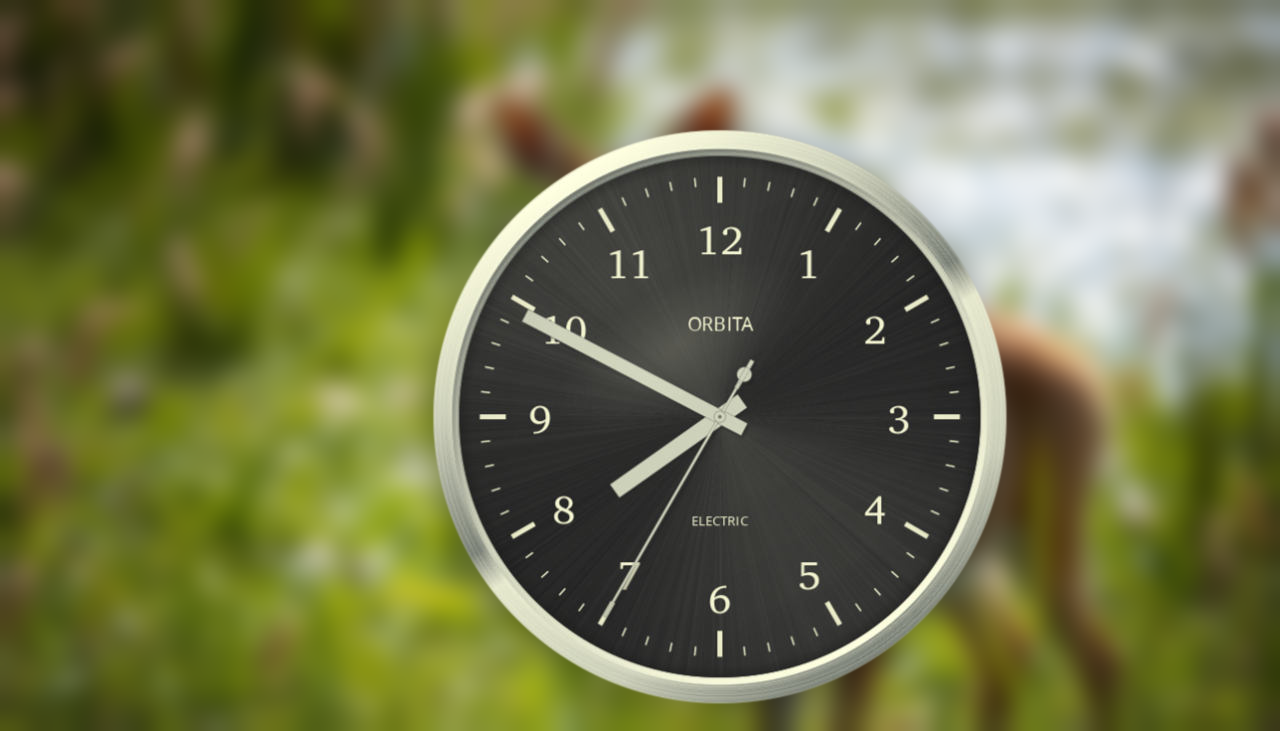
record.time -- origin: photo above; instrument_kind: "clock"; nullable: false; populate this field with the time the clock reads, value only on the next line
7:49:35
